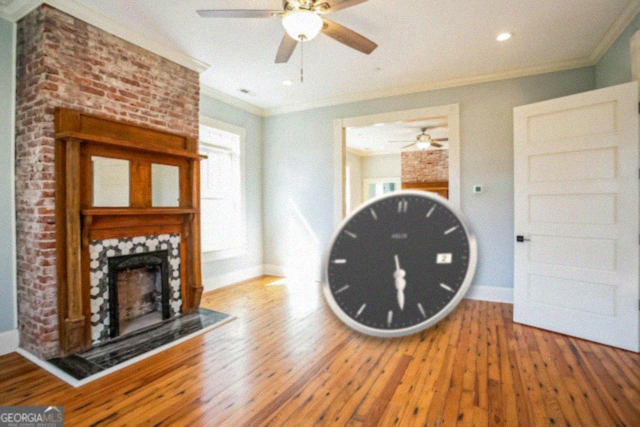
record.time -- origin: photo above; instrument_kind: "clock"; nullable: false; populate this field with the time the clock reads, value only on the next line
5:28
